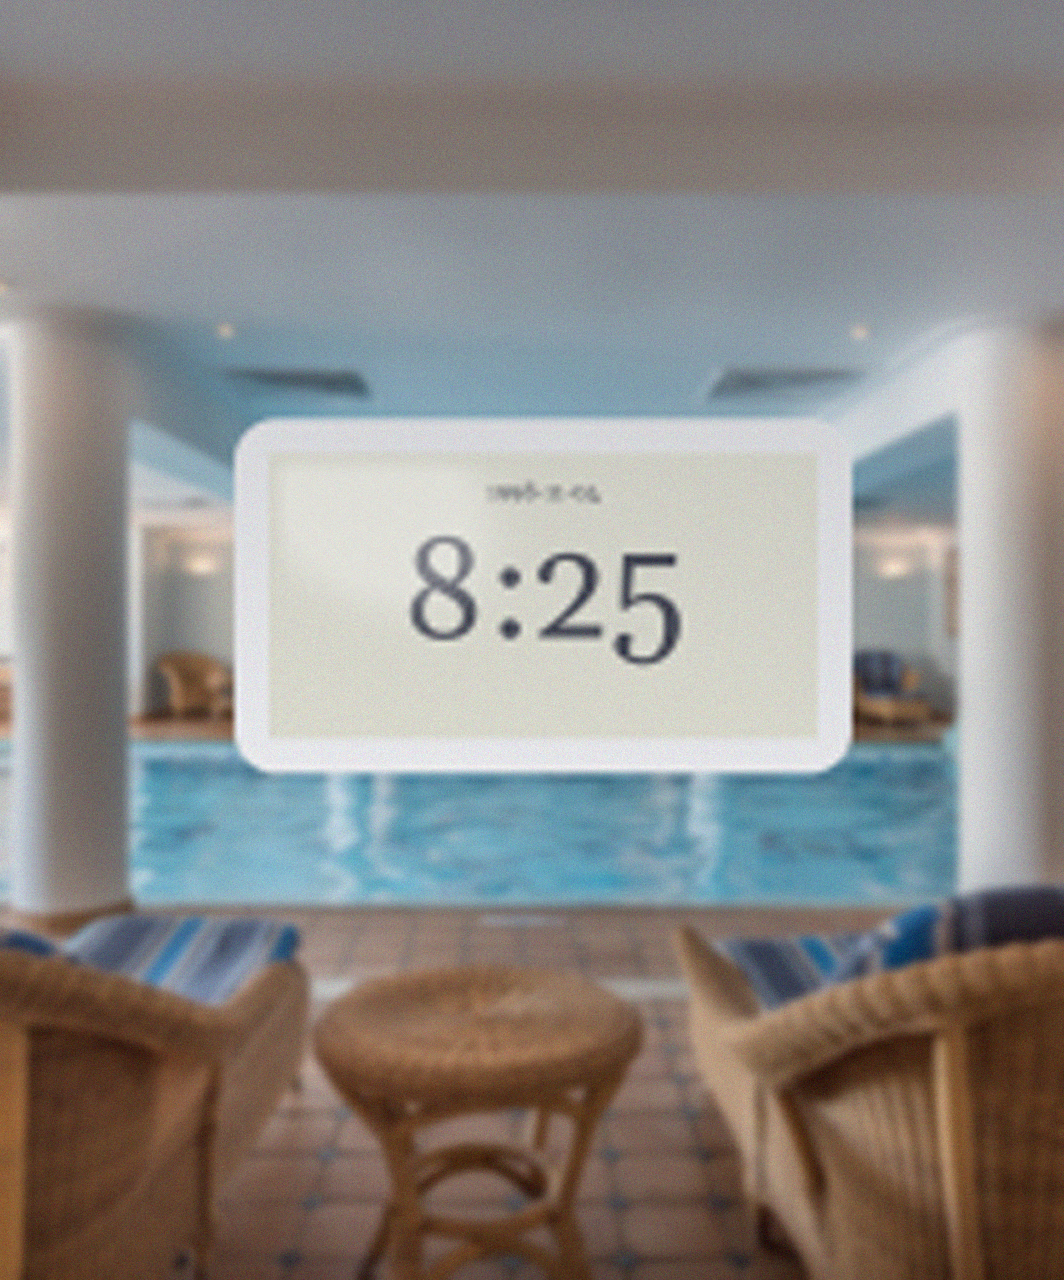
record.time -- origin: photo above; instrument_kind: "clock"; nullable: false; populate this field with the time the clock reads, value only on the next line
8:25
